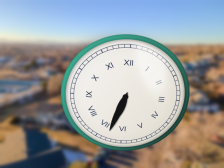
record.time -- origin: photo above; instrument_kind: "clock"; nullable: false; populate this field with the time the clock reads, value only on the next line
6:33
